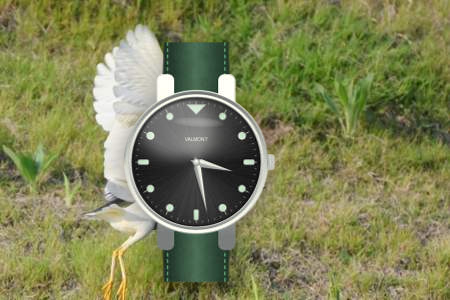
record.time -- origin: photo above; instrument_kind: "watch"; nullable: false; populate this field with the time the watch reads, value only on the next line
3:28
